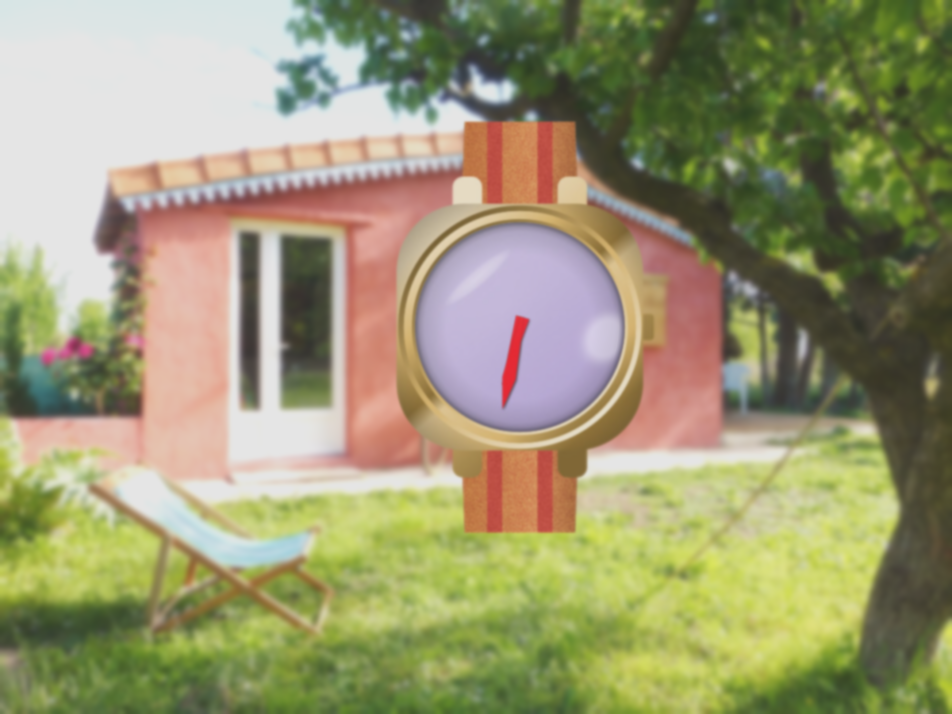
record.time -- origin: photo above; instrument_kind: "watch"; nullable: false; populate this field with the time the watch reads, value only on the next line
6:32
